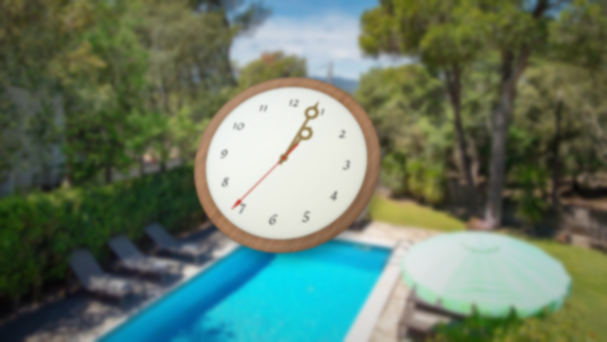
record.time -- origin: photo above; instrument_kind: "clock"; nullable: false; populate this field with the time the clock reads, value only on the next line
1:03:36
